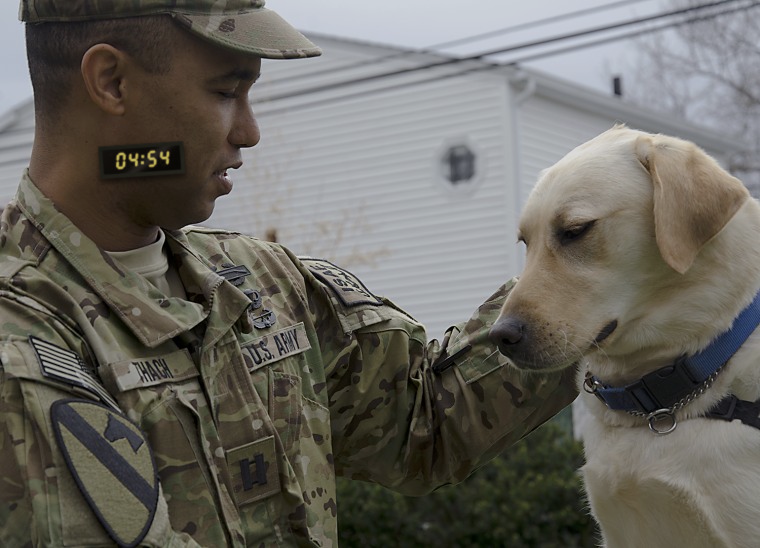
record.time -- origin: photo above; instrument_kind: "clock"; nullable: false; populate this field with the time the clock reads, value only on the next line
4:54
